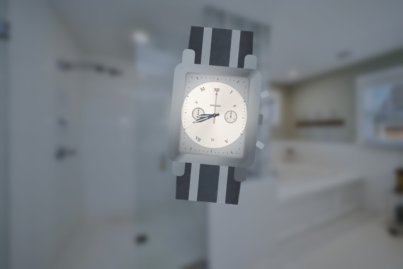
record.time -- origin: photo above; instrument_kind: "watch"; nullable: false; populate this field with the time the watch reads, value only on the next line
8:41
